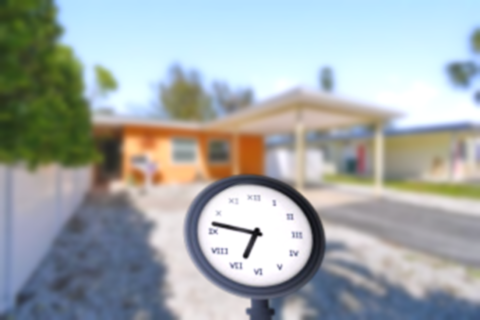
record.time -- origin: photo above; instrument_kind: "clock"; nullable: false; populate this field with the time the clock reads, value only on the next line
6:47
